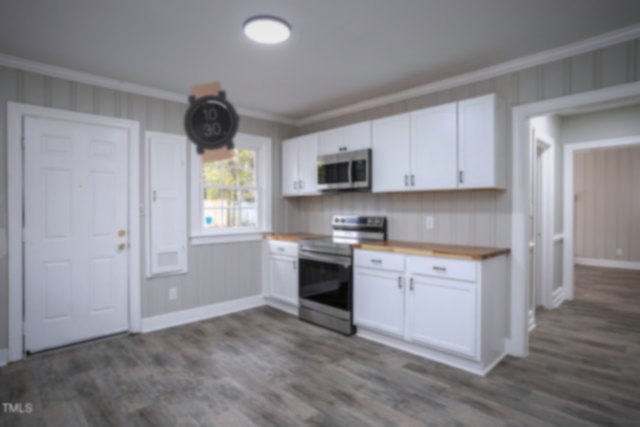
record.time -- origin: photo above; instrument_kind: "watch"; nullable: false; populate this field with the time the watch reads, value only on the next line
10:30
